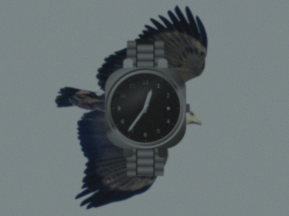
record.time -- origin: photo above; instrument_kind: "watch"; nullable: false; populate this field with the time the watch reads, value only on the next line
12:36
